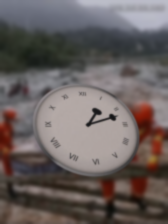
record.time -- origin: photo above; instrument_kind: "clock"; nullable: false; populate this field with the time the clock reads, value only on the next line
1:12
